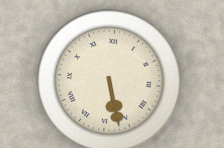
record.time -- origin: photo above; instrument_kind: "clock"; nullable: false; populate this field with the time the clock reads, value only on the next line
5:27
